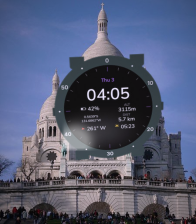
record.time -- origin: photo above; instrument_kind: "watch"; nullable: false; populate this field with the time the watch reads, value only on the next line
4:05
